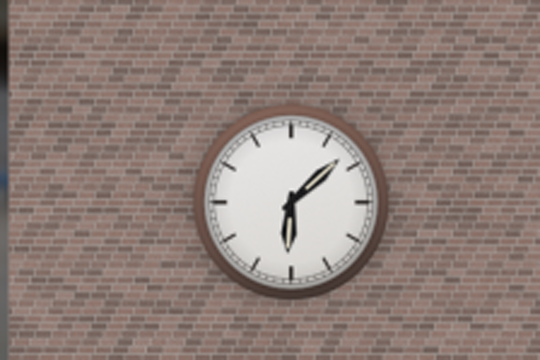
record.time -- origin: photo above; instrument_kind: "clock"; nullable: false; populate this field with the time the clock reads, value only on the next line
6:08
